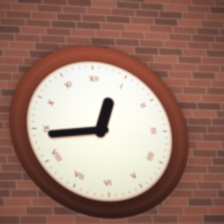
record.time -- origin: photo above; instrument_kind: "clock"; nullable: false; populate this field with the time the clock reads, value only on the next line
12:44
